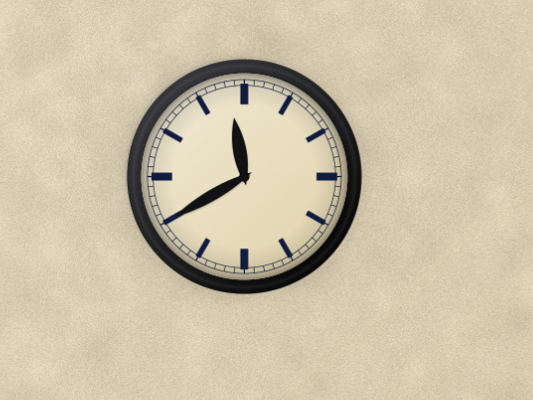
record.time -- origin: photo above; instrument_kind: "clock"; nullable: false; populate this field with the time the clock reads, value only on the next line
11:40
